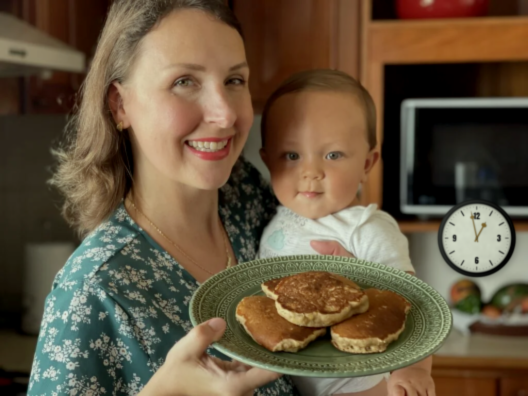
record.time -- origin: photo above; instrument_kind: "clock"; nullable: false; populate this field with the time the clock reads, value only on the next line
12:58
